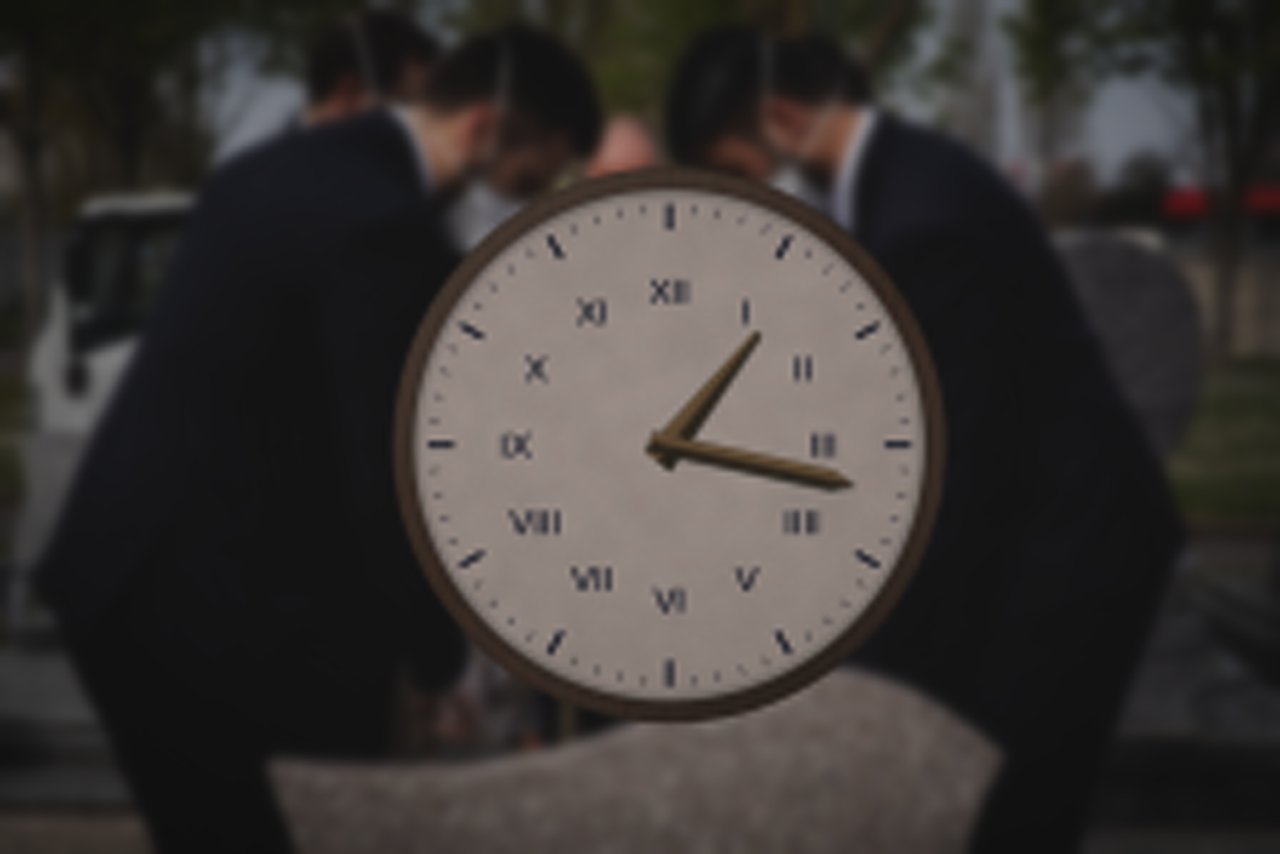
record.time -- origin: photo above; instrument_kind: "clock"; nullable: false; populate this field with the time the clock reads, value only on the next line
1:17
